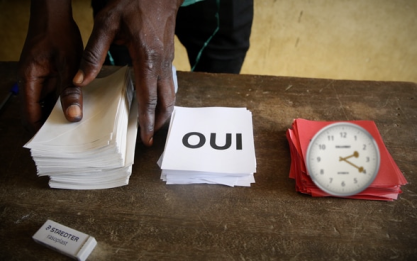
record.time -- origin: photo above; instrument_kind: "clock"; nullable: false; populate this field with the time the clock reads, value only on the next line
2:20
